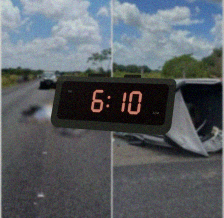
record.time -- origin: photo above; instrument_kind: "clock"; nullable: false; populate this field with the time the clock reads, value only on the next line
6:10
